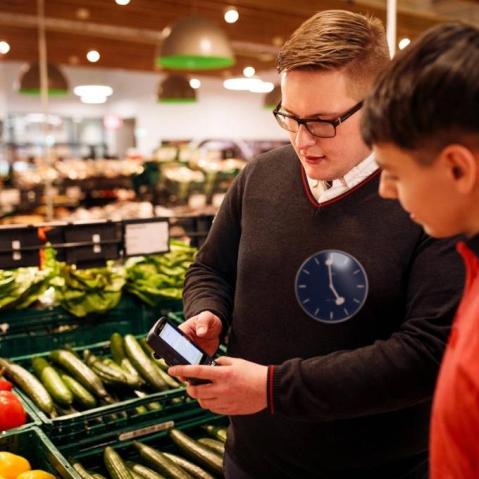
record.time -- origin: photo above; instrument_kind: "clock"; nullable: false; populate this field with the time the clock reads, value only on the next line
4:59
